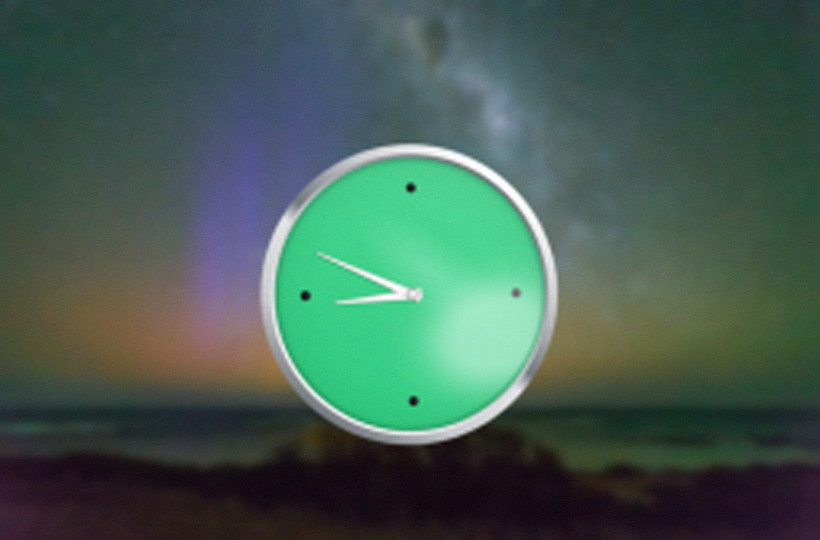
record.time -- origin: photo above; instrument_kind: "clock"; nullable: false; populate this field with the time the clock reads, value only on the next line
8:49
